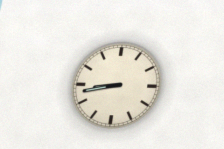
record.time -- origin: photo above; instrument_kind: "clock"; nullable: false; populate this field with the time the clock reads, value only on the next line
8:43
